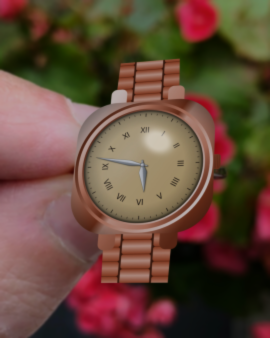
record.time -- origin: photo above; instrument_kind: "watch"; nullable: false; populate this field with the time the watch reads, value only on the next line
5:47
